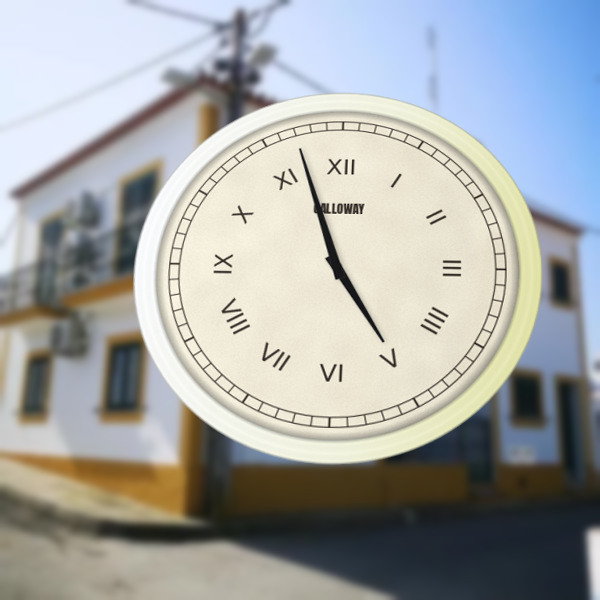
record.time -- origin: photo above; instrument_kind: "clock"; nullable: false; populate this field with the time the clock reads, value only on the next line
4:57
